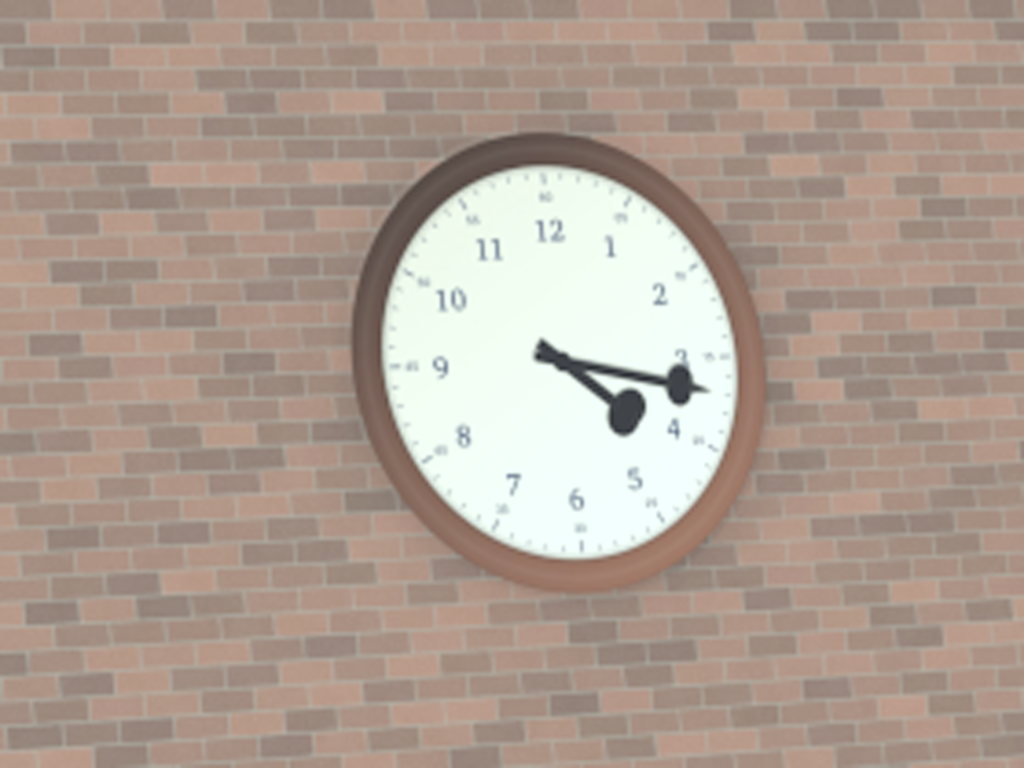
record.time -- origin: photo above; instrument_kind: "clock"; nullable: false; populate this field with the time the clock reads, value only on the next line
4:17
